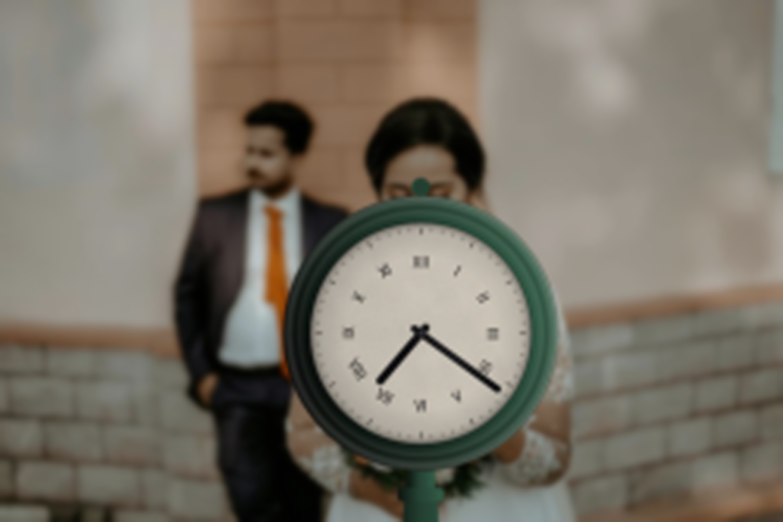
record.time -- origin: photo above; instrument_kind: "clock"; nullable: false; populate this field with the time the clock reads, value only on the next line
7:21
